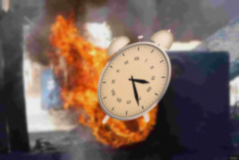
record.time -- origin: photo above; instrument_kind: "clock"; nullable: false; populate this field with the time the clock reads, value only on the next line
3:26
